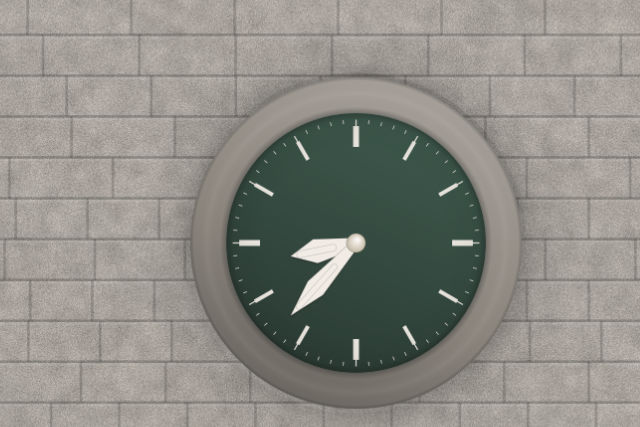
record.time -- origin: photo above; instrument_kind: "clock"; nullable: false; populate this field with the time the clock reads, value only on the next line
8:37
